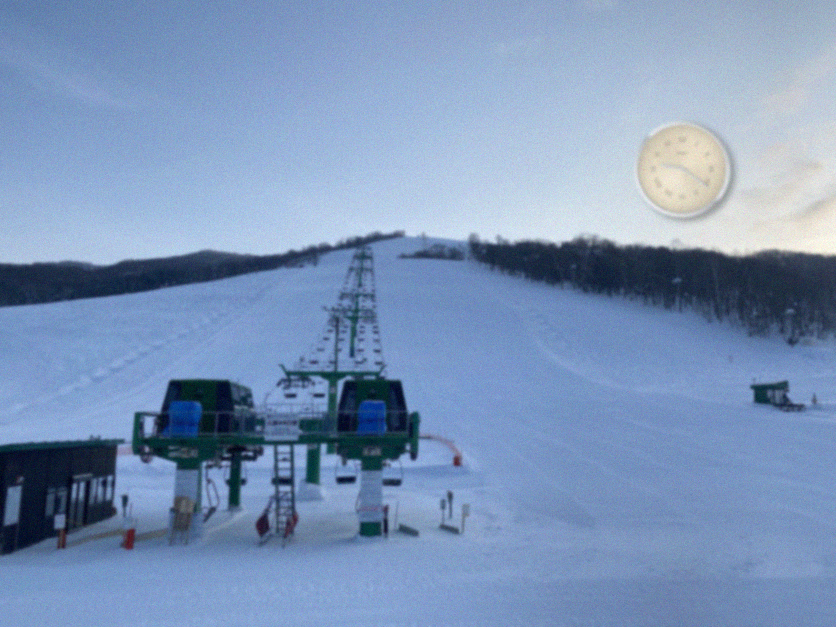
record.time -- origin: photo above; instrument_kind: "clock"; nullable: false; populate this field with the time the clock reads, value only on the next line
9:21
